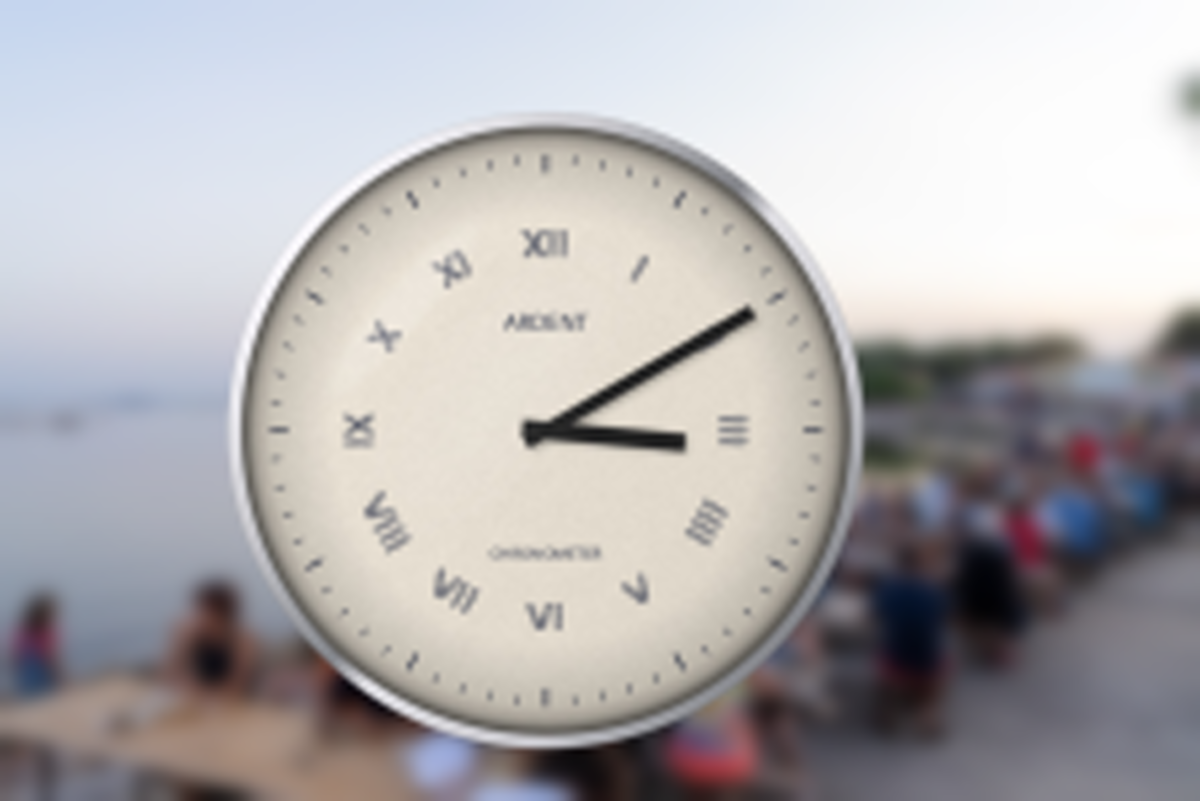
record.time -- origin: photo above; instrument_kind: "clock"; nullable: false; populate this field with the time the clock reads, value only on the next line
3:10
